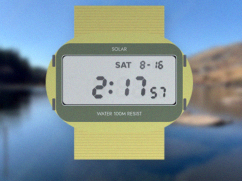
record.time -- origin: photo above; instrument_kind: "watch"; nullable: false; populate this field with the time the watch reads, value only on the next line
2:17:57
